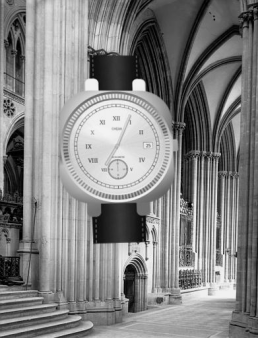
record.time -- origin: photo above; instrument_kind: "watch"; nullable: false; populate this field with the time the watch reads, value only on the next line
7:04
